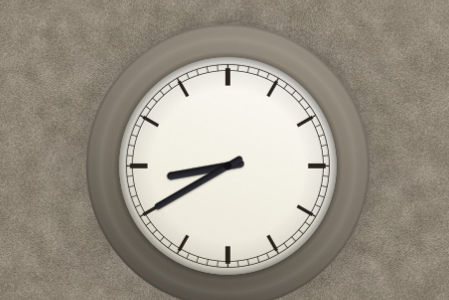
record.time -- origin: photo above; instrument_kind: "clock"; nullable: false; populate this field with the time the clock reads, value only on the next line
8:40
